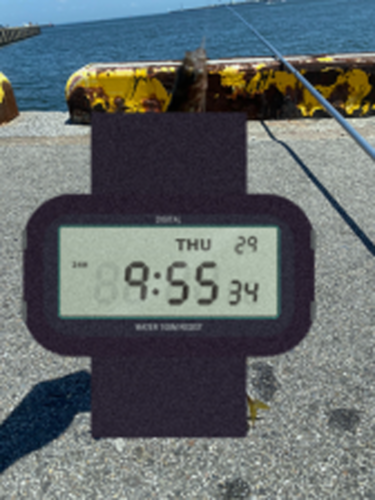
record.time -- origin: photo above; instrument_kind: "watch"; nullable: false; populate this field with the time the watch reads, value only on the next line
9:55:34
